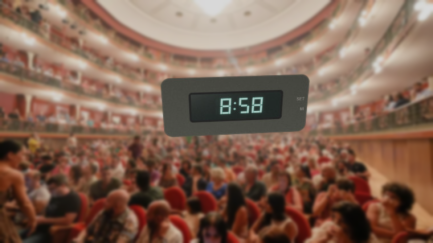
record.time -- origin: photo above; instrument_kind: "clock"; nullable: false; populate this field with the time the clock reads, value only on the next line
8:58
